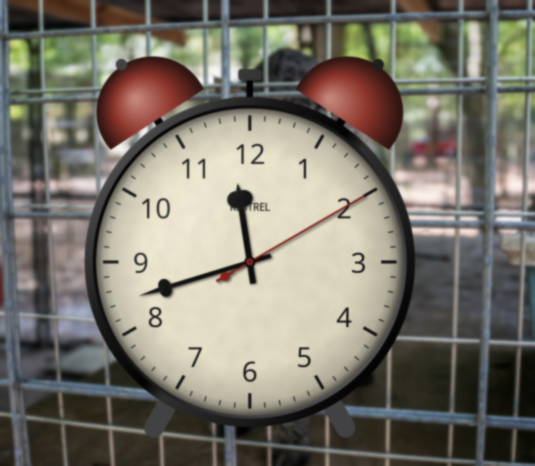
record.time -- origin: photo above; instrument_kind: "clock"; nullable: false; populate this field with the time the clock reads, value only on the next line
11:42:10
